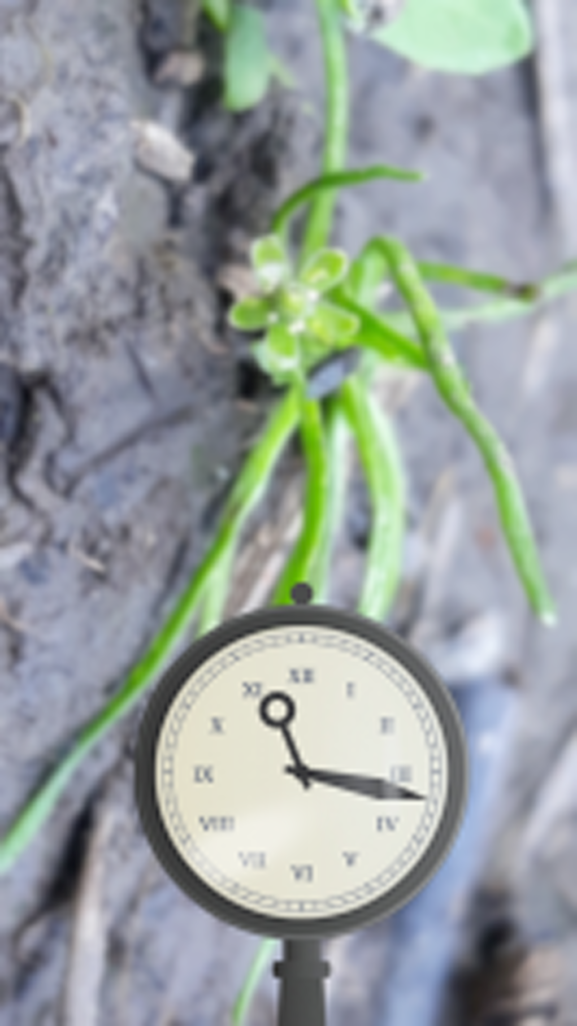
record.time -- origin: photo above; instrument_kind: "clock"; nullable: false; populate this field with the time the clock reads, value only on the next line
11:17
